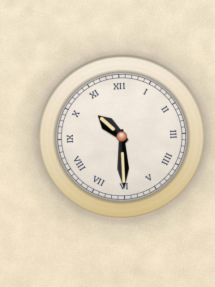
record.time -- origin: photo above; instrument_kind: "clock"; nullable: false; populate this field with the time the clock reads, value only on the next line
10:30
